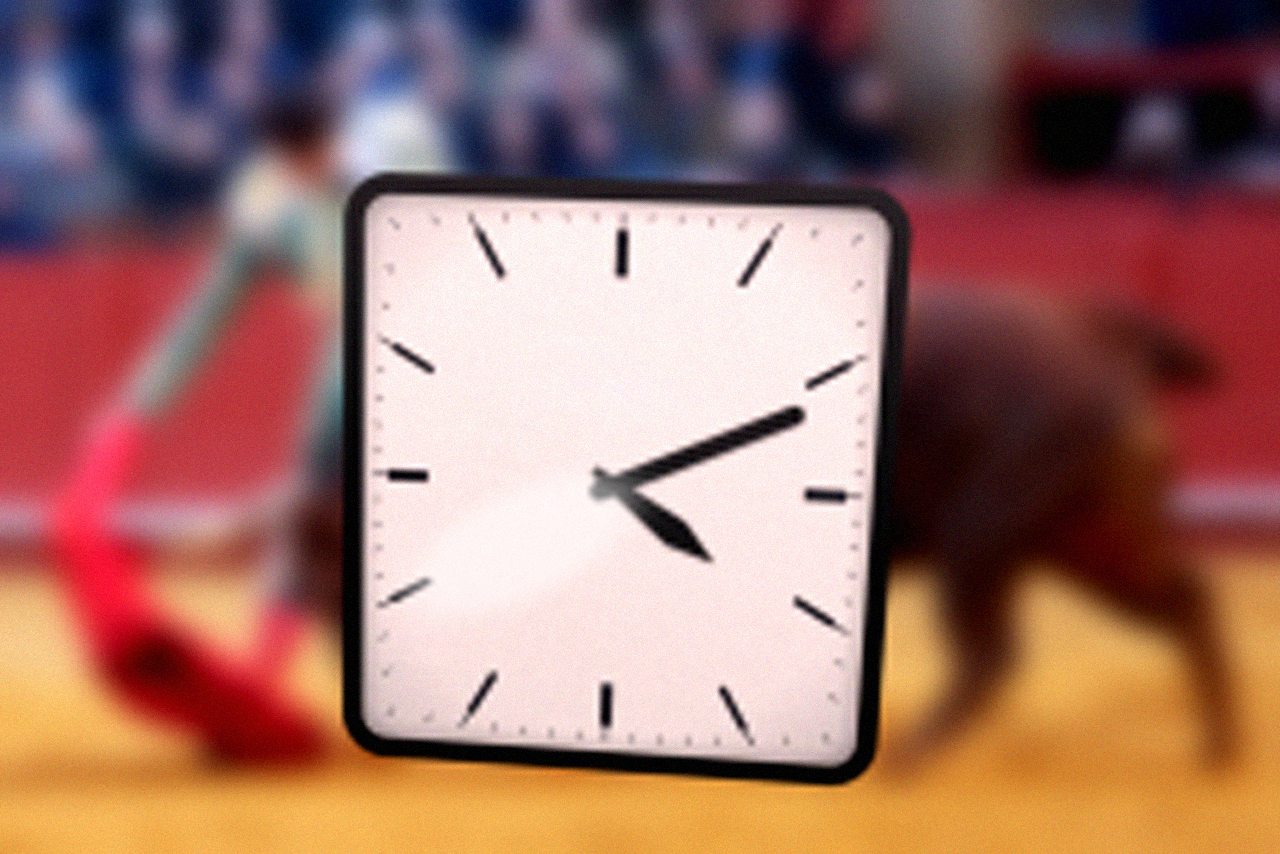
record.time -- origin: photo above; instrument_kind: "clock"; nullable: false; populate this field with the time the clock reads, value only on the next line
4:11
